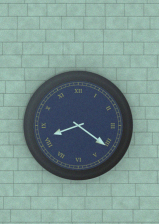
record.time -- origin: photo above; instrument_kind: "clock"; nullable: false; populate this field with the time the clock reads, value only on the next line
8:21
